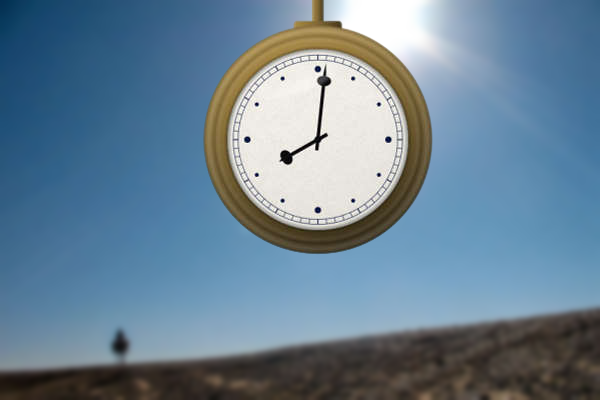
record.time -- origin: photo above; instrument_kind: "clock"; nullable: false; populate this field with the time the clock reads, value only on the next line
8:01
